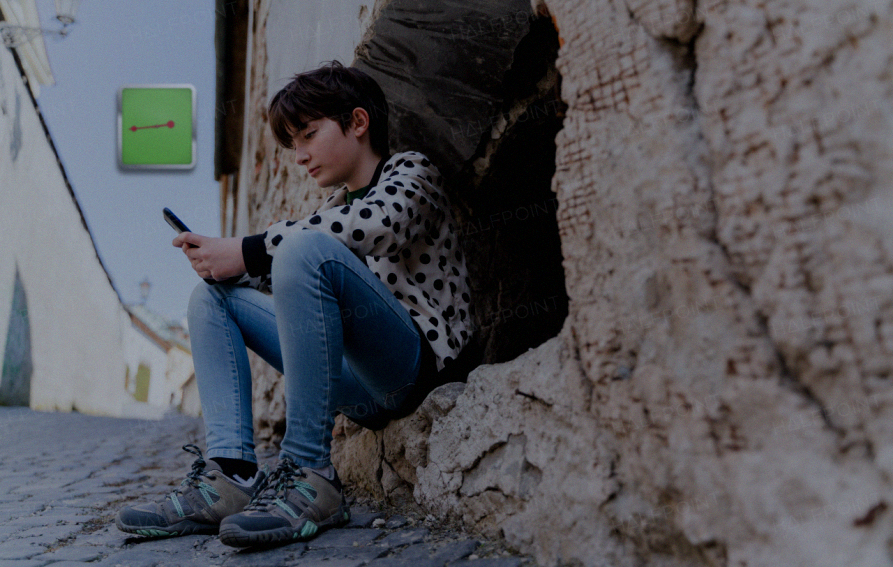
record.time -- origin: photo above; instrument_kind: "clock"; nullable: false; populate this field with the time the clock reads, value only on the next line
2:44
